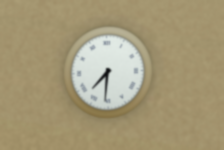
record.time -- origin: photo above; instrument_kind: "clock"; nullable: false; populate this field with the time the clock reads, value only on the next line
7:31
